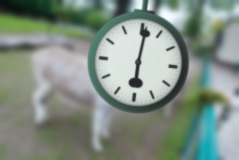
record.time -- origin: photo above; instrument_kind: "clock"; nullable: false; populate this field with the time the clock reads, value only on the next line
6:01
